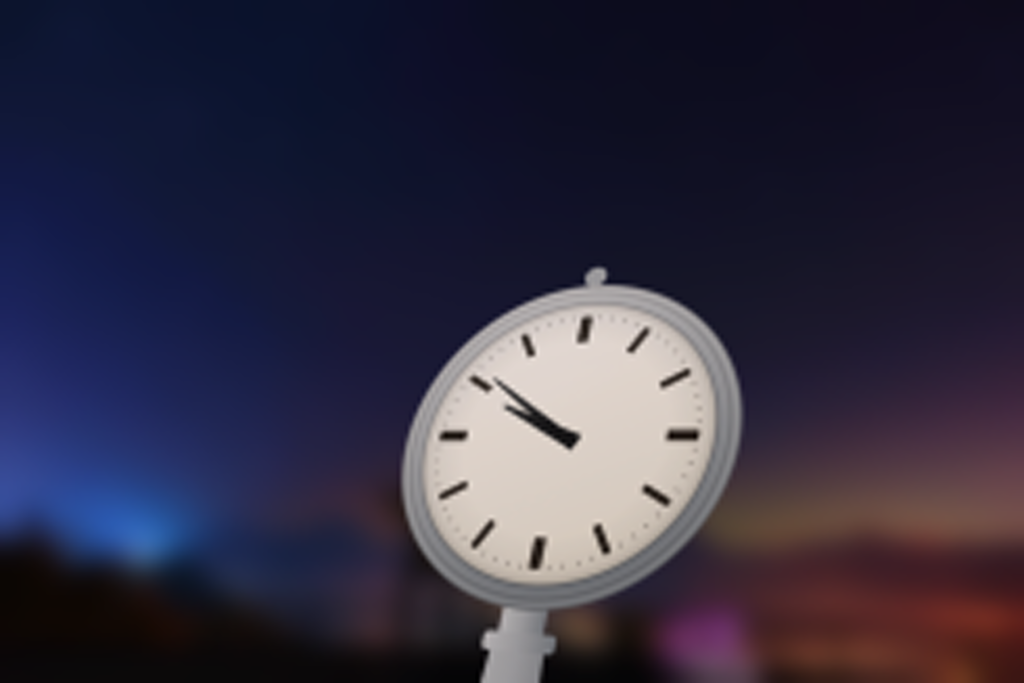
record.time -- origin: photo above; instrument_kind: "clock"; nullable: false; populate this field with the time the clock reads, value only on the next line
9:51
